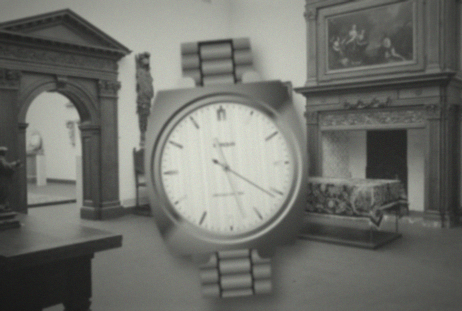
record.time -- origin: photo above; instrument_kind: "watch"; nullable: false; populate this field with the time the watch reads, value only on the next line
11:27:21
